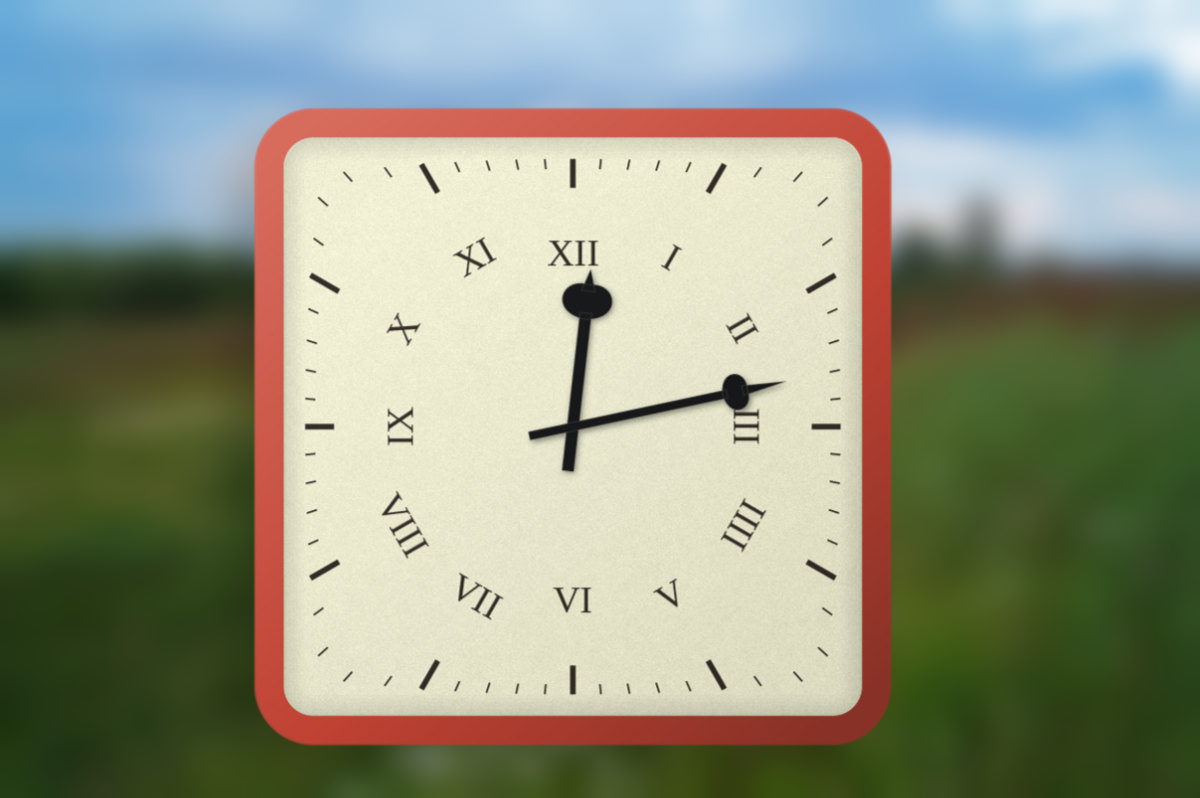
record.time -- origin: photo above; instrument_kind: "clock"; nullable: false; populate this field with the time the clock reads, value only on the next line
12:13
